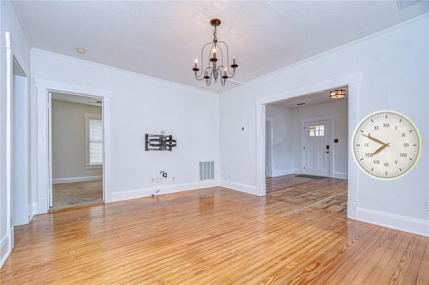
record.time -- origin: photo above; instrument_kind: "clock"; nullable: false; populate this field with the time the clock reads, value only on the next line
7:49
